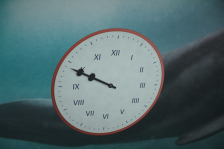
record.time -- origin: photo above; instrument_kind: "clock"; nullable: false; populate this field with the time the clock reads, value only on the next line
9:49
